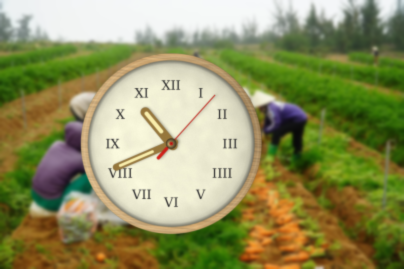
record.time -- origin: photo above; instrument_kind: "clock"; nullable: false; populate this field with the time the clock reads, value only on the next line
10:41:07
